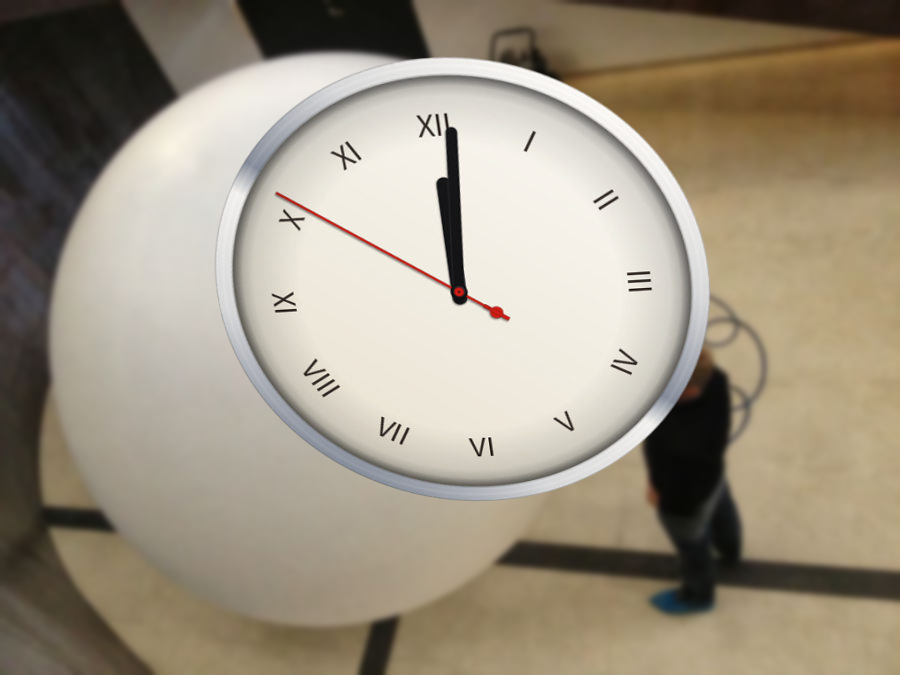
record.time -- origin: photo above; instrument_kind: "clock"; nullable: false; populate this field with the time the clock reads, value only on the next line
12:00:51
